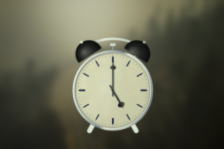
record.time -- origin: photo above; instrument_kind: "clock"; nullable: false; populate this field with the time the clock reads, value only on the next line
5:00
